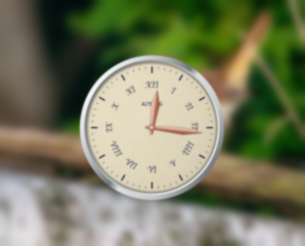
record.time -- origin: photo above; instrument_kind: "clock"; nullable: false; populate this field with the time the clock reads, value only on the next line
12:16
